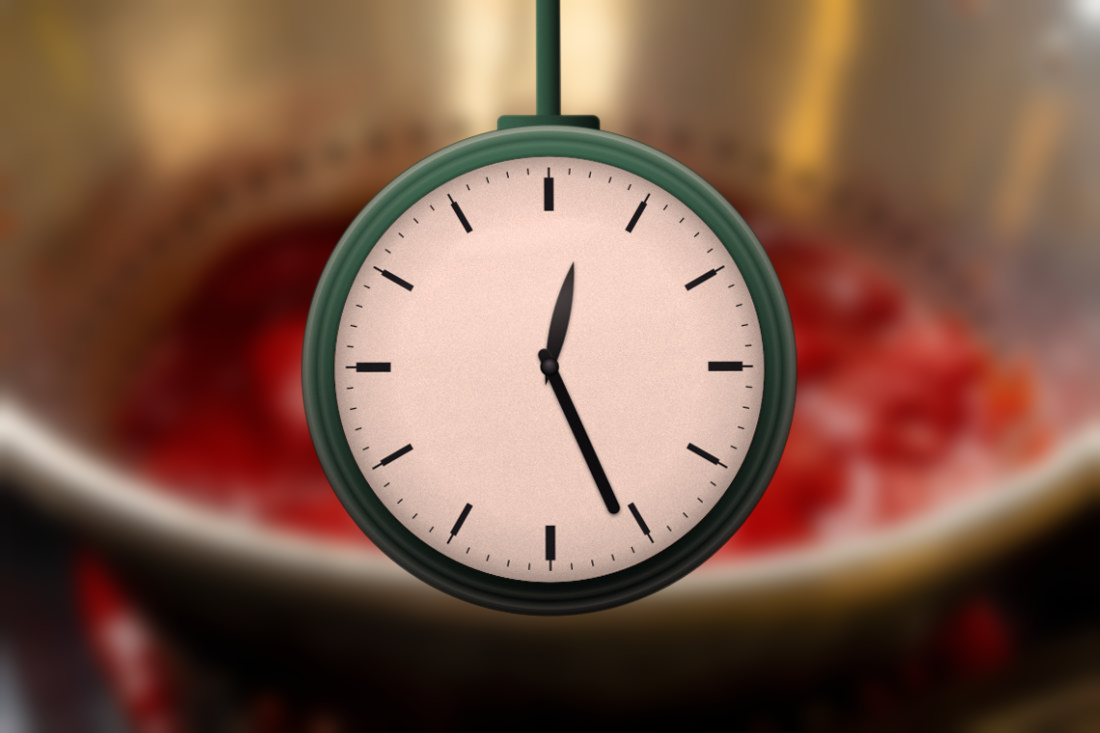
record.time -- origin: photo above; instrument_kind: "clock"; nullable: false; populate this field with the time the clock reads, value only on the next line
12:26
